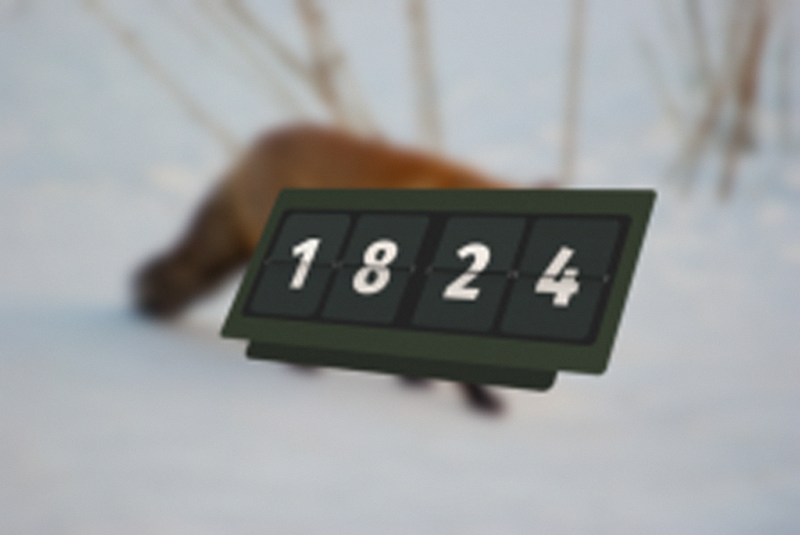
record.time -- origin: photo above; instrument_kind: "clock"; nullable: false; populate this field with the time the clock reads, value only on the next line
18:24
